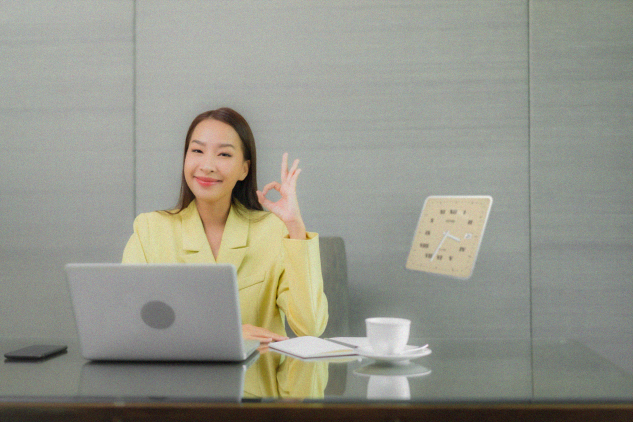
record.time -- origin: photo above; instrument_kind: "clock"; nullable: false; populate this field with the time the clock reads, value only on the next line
3:33
